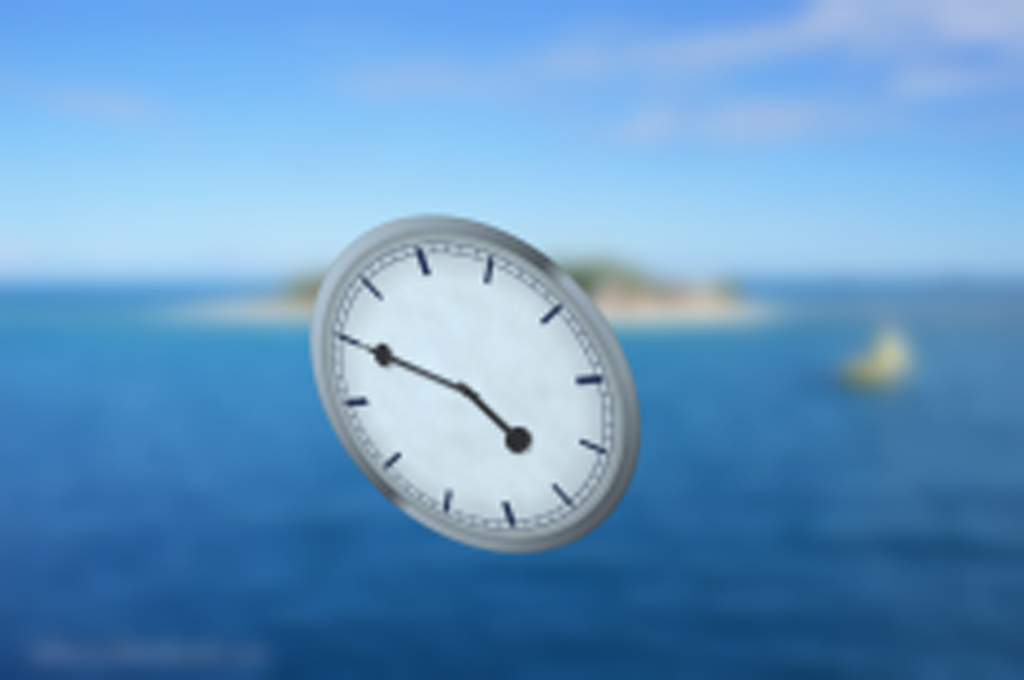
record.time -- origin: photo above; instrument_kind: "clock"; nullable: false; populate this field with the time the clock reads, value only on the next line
4:50
